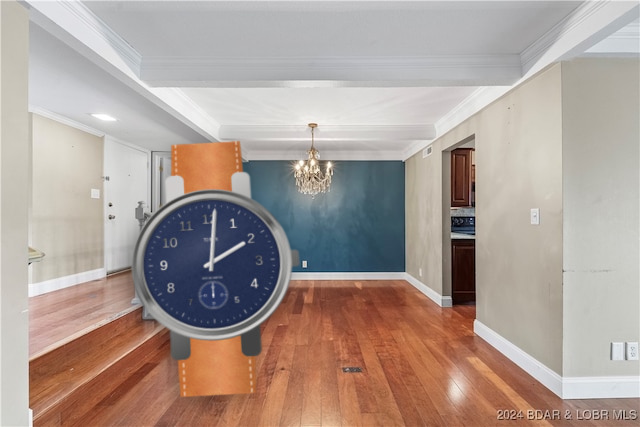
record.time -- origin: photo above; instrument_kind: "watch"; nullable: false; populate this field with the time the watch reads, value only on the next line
2:01
